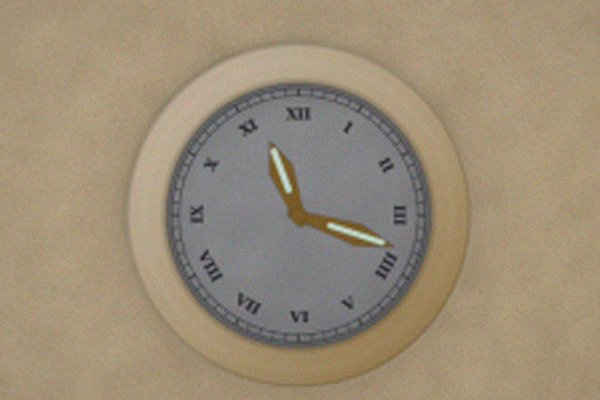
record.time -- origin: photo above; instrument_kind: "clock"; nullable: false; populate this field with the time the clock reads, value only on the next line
11:18
